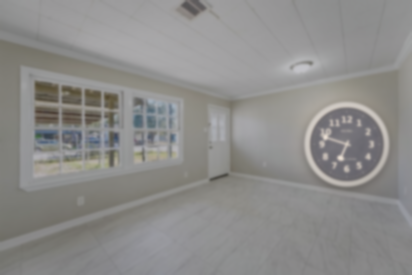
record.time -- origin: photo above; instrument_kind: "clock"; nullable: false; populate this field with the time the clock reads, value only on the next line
6:48
